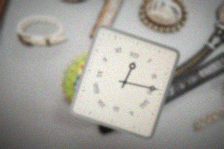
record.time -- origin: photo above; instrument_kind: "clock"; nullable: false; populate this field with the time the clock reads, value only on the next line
12:14
